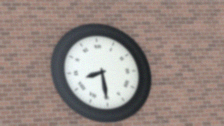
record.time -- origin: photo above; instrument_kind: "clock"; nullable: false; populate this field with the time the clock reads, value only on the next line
8:30
